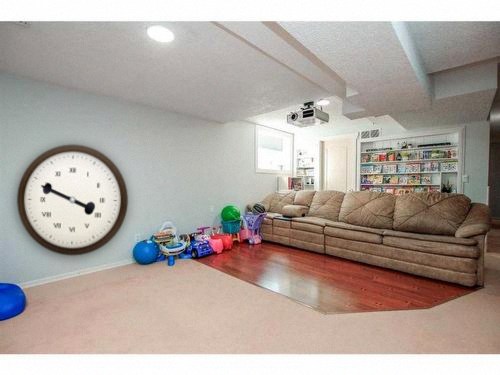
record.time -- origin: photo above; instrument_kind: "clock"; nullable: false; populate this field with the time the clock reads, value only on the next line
3:49
